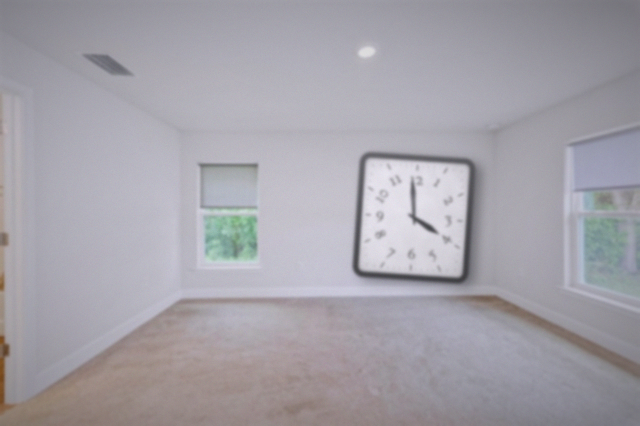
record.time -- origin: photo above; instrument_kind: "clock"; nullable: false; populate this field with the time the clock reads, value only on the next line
3:59
